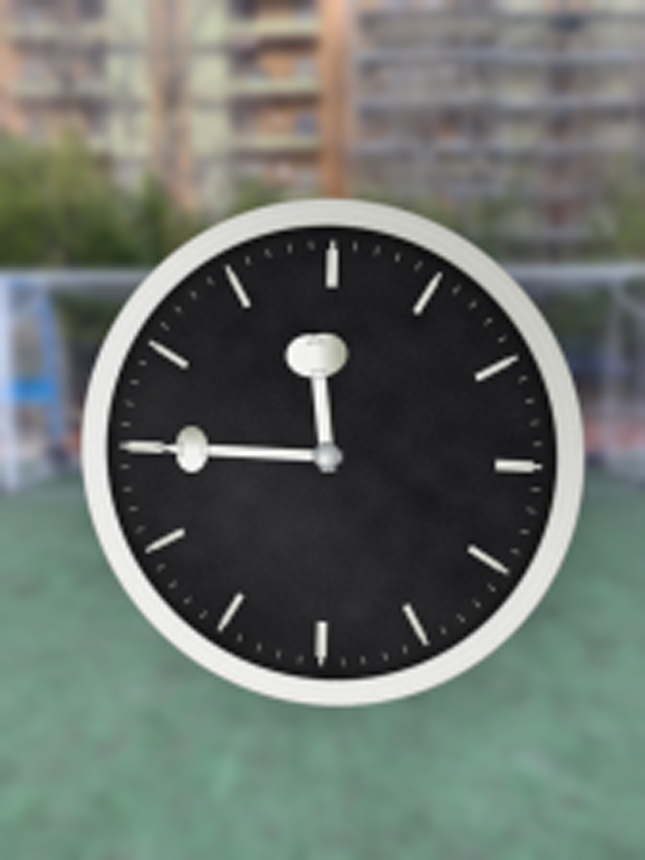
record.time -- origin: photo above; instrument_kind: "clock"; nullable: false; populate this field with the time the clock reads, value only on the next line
11:45
